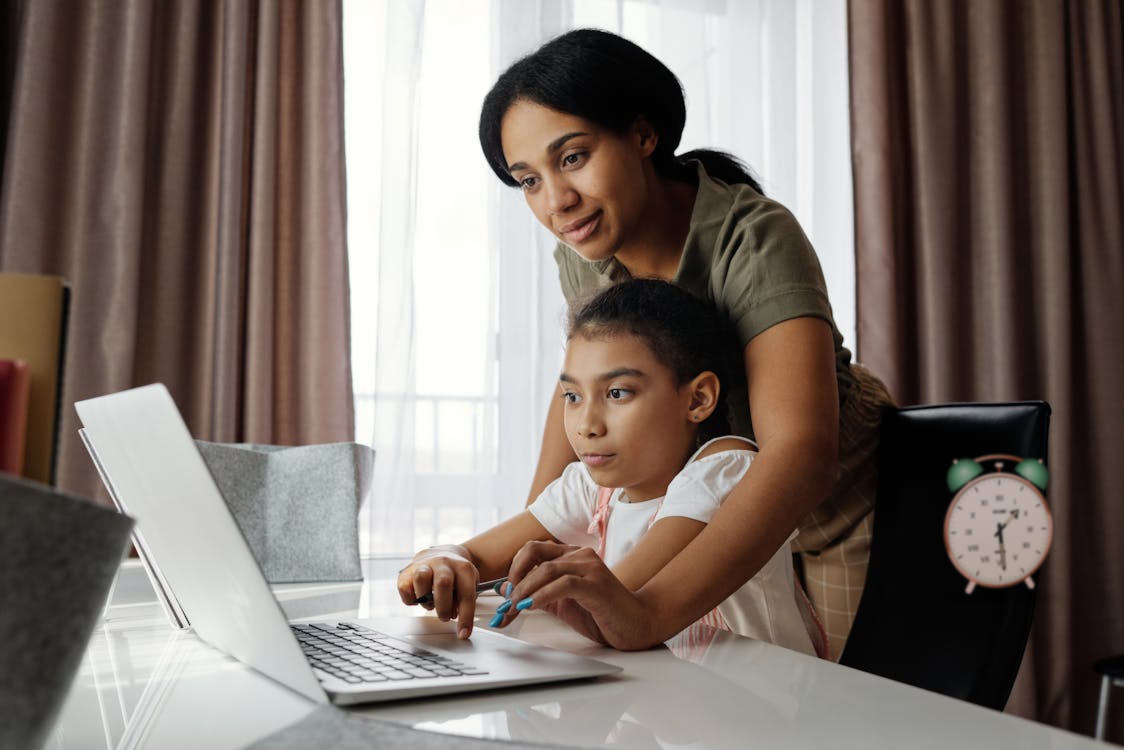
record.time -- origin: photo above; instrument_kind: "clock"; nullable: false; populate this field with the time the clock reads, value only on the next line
1:29
